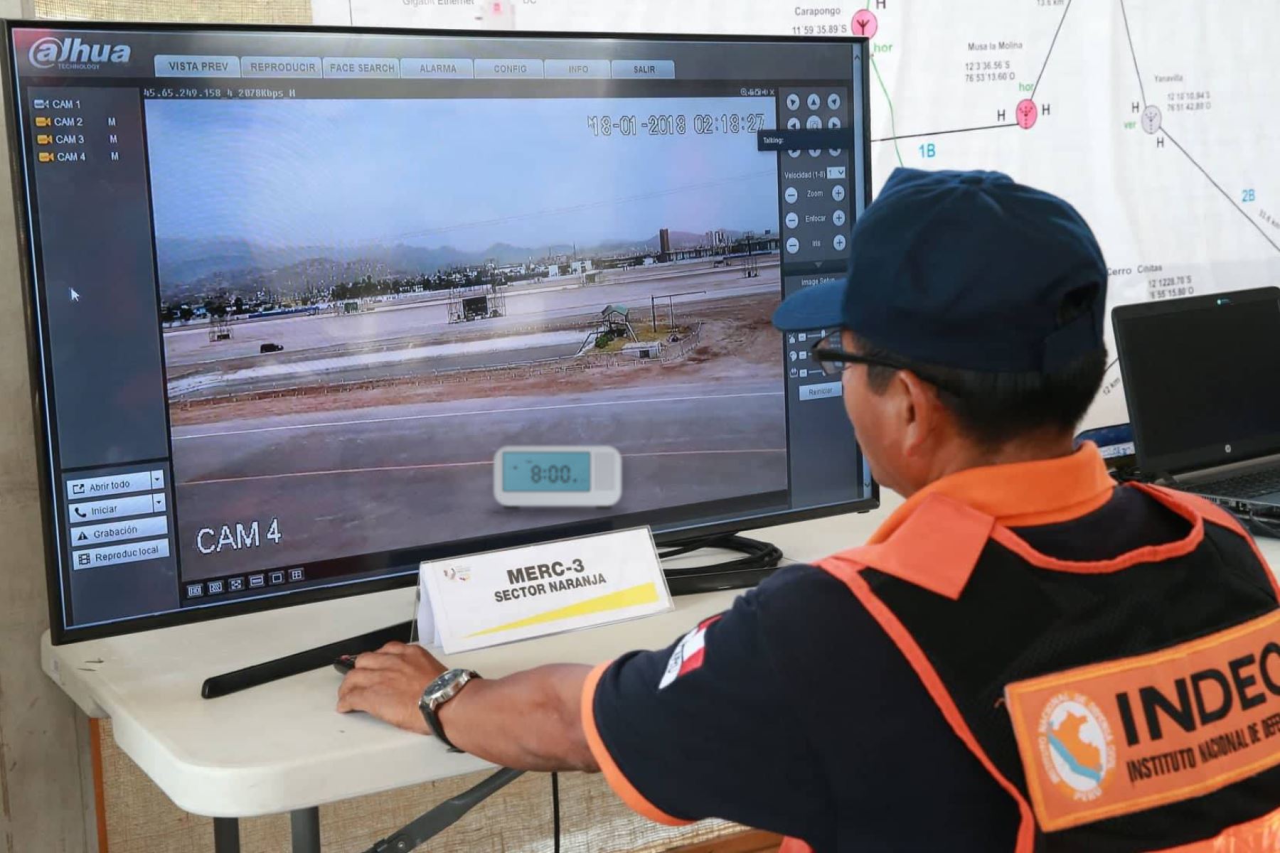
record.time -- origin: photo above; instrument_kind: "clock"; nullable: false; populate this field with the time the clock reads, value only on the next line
8:00
